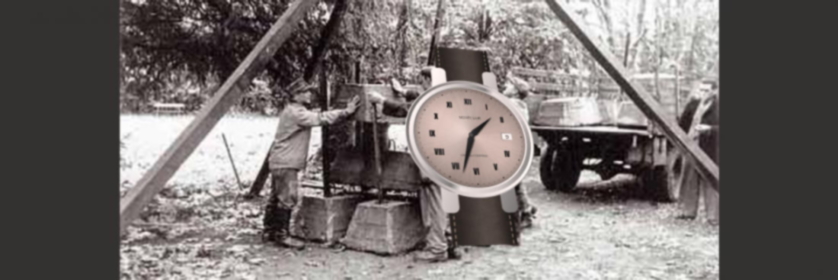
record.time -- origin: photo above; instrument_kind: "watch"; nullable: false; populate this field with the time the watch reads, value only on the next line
1:33
